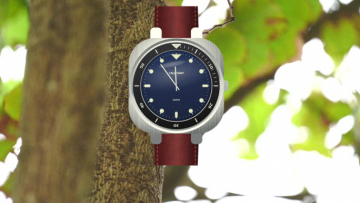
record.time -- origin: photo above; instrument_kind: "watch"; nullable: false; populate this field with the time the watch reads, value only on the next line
11:54
